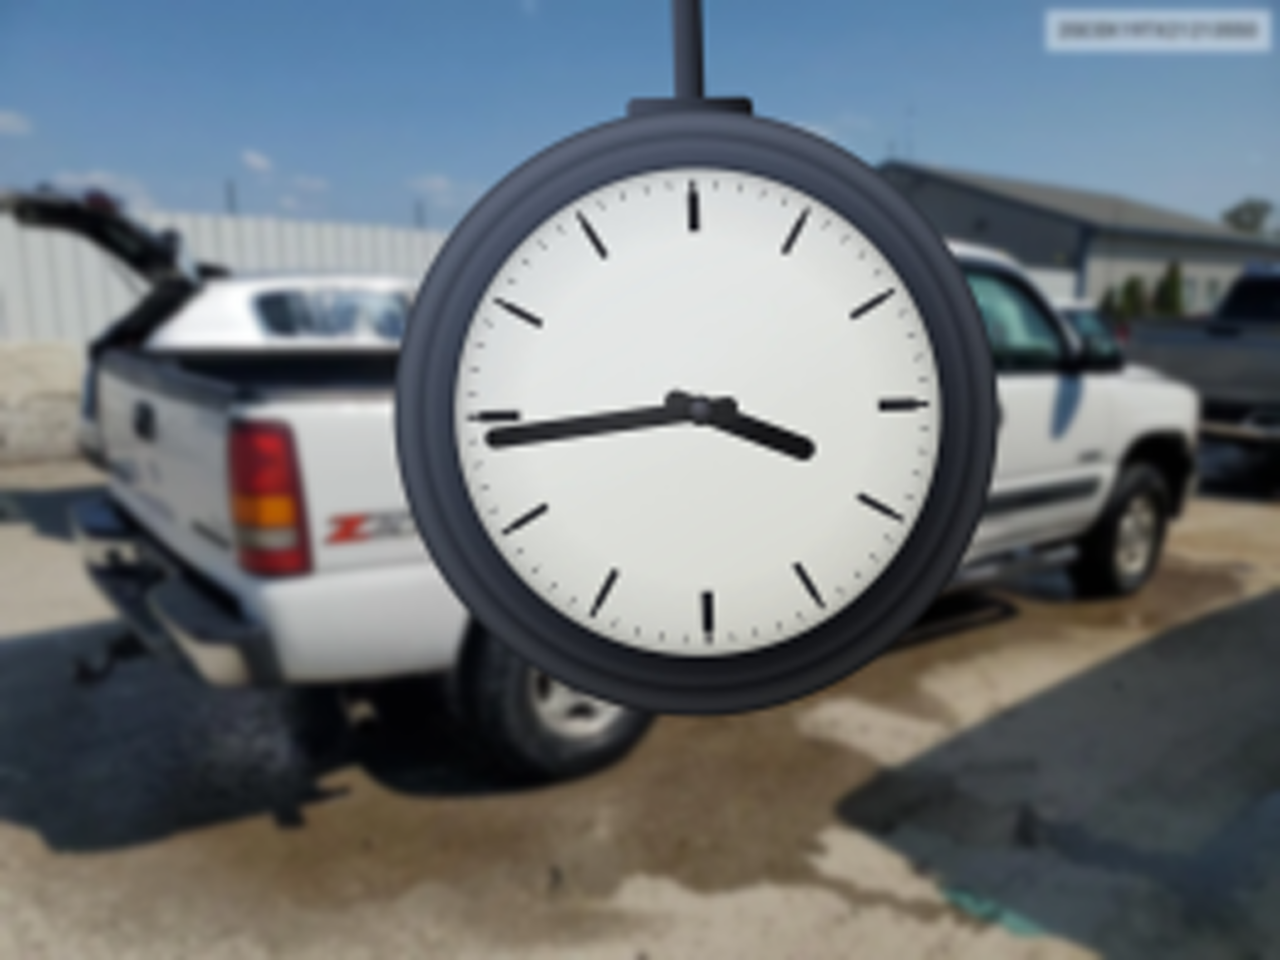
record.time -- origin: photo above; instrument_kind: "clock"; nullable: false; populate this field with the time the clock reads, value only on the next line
3:44
